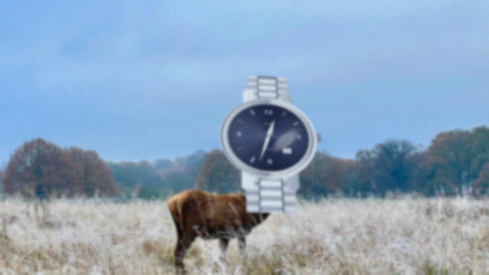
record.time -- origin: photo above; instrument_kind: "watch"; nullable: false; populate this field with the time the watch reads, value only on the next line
12:33
